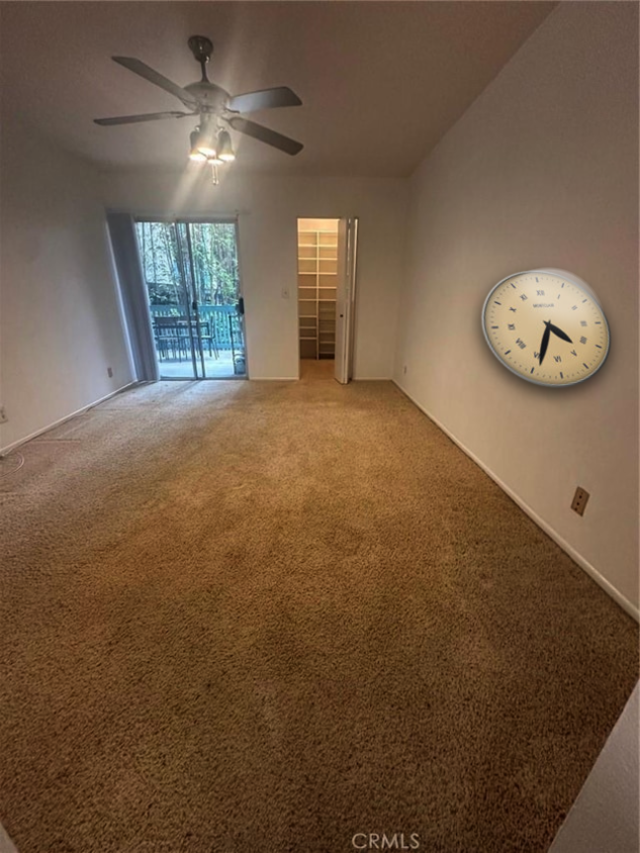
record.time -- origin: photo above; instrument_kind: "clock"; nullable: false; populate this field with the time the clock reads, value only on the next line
4:34
